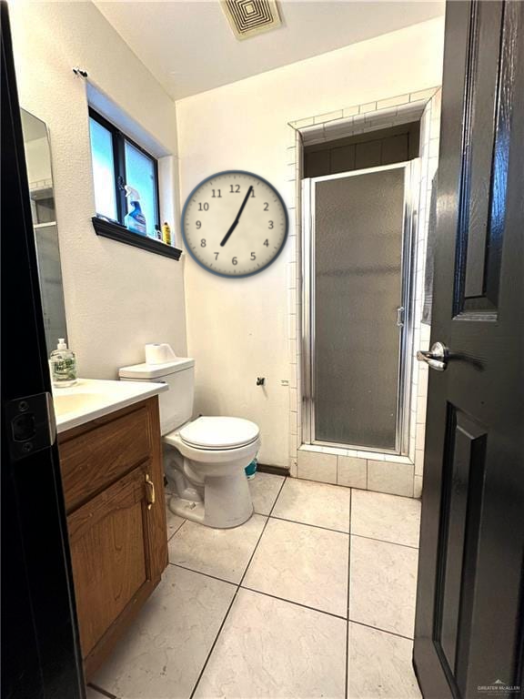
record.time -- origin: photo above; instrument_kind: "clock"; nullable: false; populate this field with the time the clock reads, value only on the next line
7:04
